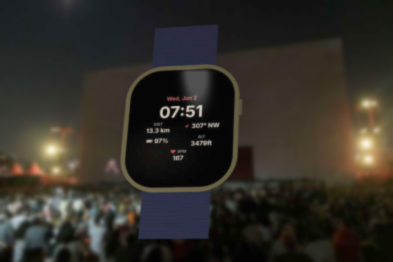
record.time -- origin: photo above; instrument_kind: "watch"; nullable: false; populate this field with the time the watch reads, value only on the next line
7:51
